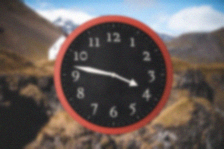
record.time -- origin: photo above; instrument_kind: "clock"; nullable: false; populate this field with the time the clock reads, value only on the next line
3:47
